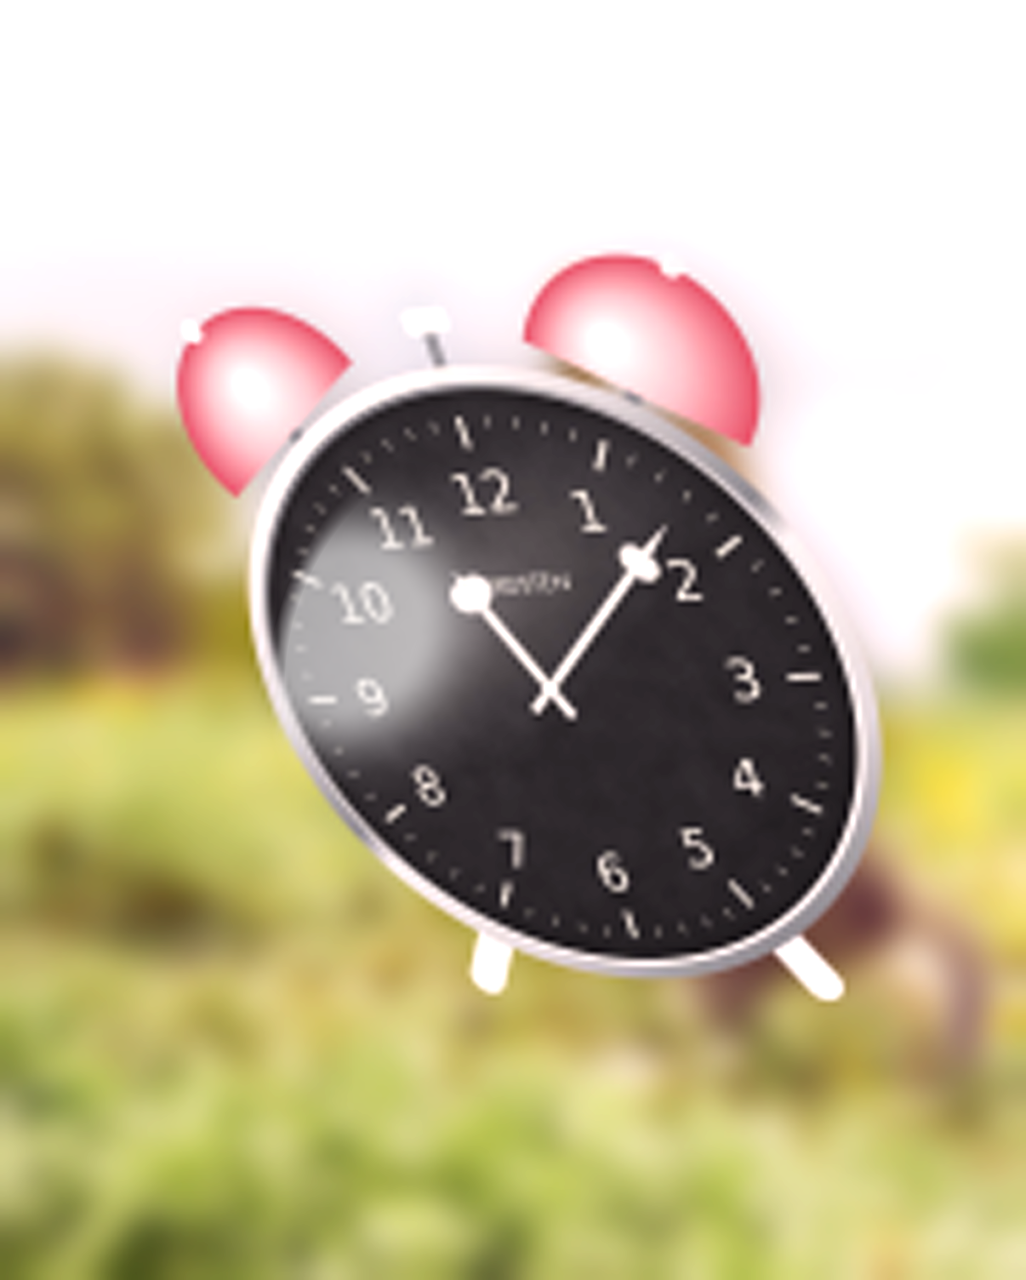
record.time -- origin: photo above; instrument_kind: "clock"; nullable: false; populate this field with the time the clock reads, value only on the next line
11:08
